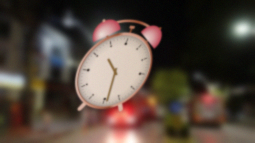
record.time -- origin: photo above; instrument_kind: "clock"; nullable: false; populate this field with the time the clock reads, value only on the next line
10:29
